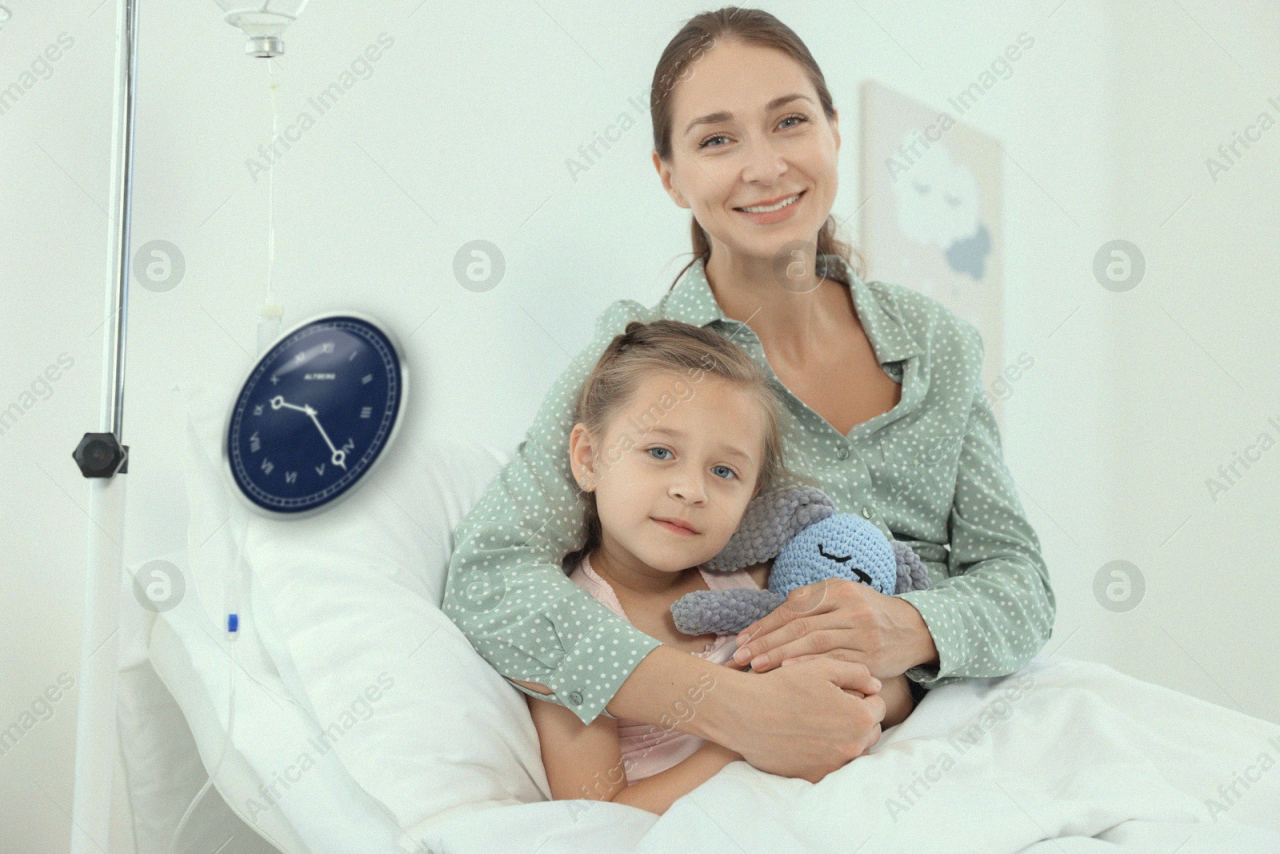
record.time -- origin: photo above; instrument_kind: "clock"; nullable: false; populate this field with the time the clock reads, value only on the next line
9:22
